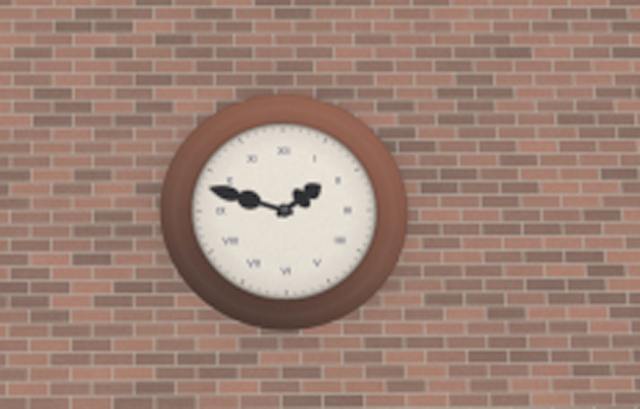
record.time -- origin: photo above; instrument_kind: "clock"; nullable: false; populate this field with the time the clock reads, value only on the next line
1:48
